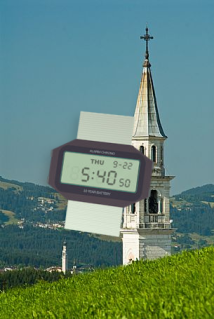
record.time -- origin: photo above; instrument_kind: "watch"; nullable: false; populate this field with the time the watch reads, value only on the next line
5:40:50
